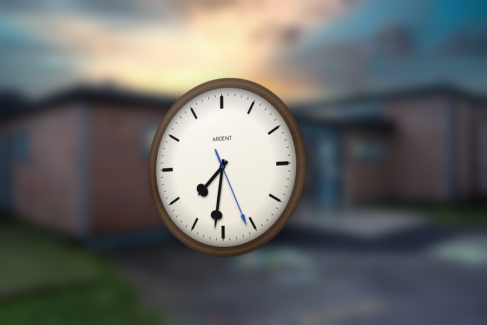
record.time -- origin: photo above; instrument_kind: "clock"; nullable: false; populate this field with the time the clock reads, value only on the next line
7:31:26
